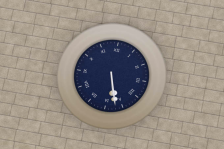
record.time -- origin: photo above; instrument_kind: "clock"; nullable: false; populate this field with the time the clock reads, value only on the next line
5:27
